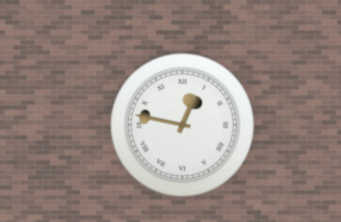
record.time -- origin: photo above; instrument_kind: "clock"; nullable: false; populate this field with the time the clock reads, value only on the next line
12:47
